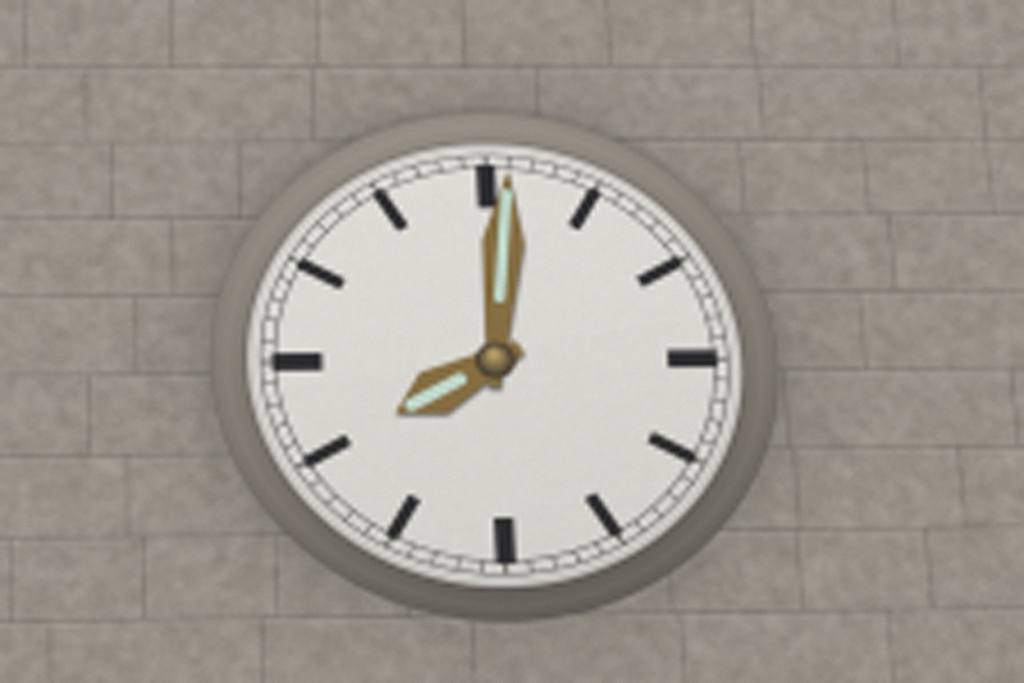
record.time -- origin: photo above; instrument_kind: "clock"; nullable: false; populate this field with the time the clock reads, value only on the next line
8:01
